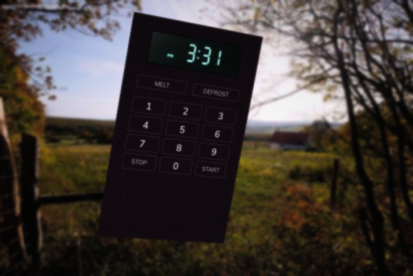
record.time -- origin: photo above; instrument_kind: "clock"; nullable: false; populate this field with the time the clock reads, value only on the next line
3:31
